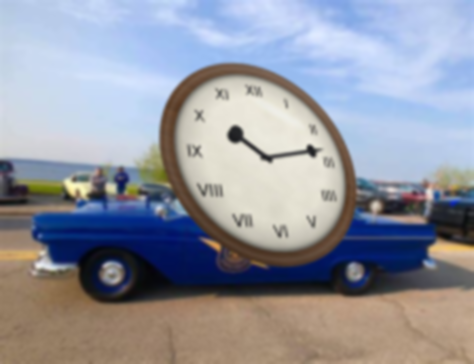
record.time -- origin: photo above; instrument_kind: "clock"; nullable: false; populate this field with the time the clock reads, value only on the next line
10:13
